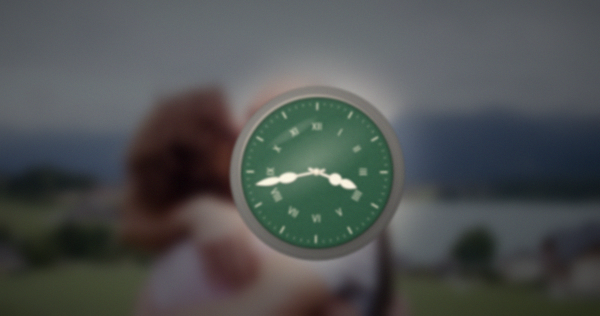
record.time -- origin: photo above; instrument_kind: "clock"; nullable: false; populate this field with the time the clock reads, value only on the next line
3:43
